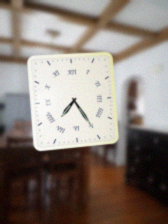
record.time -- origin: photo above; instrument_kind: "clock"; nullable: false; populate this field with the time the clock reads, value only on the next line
7:25
